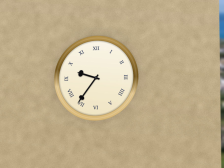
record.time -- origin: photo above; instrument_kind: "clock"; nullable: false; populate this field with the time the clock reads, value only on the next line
9:36
